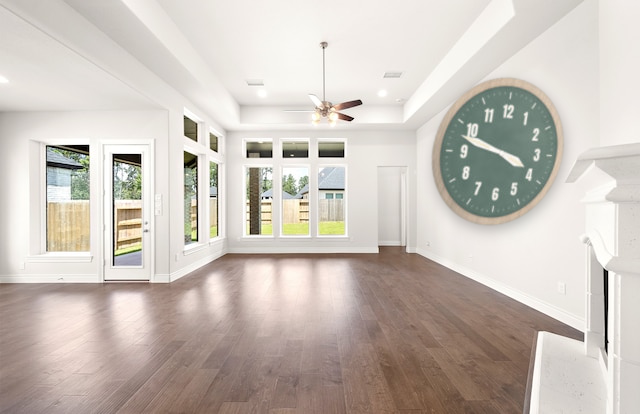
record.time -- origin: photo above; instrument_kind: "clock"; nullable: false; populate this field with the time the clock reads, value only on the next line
3:48
